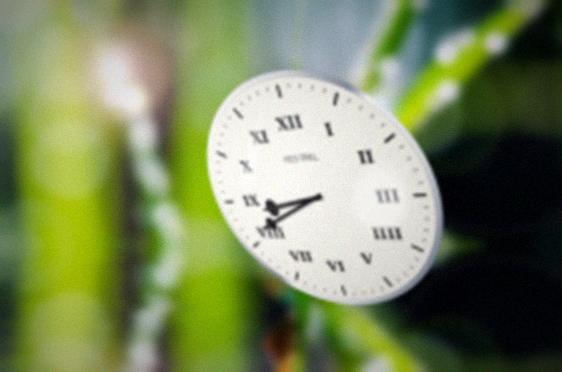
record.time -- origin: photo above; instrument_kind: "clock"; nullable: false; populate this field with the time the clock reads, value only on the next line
8:41
